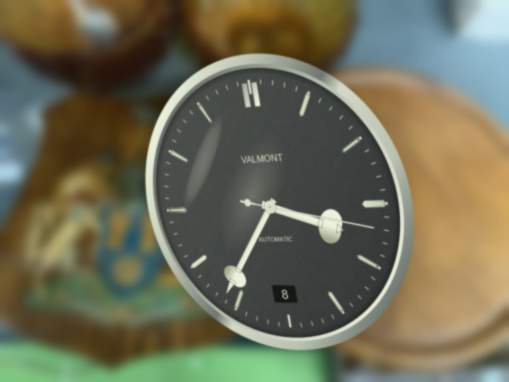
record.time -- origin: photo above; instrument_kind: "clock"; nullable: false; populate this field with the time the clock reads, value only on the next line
3:36:17
